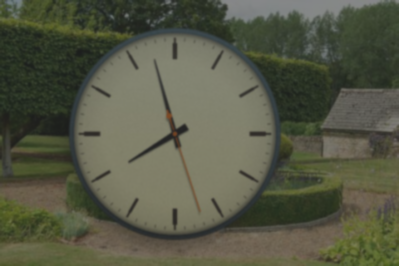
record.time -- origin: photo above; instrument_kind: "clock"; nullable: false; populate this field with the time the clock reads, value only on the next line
7:57:27
